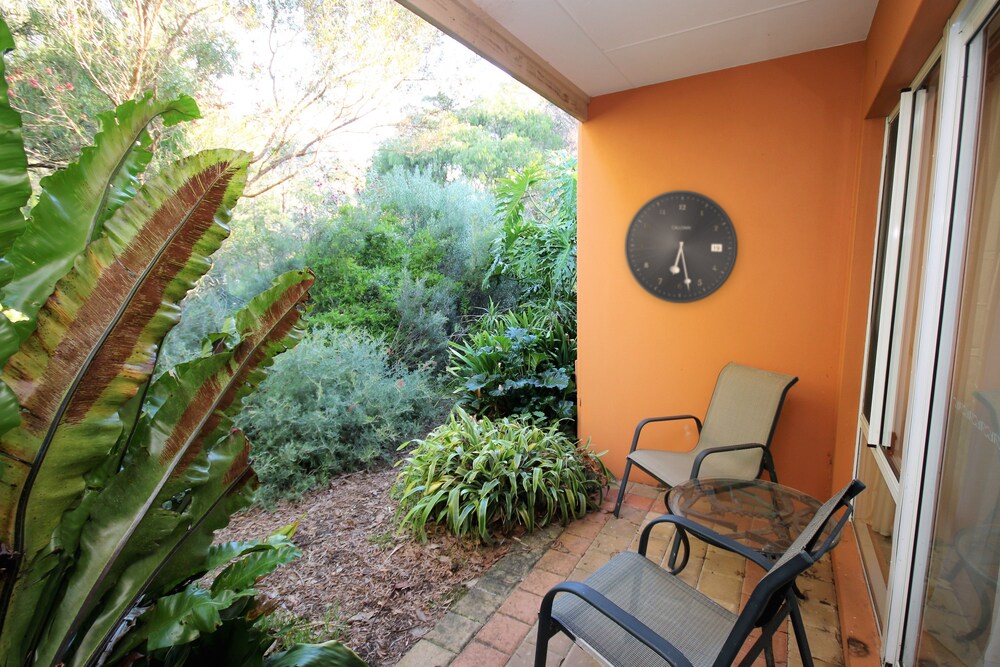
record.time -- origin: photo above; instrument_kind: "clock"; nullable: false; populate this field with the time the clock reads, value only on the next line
6:28
